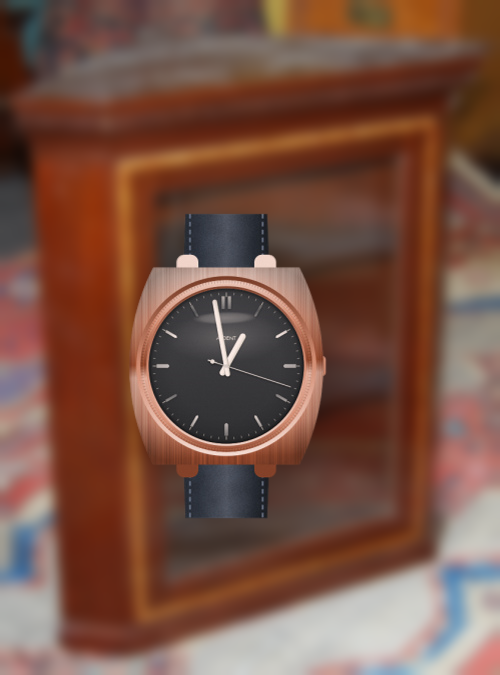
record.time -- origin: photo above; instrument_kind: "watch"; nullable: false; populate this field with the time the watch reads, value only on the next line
12:58:18
